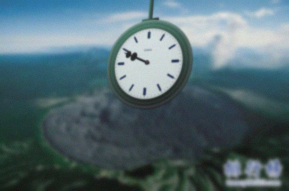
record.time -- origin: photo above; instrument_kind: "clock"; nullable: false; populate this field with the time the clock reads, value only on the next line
9:49
